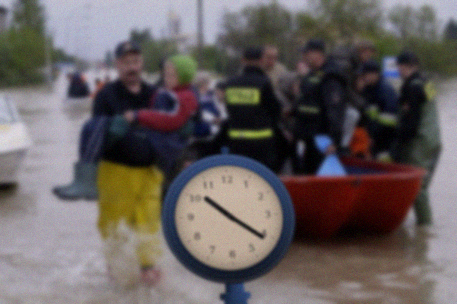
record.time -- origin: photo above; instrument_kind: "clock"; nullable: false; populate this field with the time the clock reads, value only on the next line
10:21
